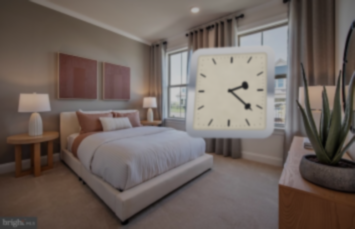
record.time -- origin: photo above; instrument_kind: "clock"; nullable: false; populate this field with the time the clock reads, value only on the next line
2:22
